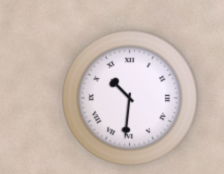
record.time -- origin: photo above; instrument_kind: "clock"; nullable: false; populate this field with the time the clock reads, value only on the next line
10:31
